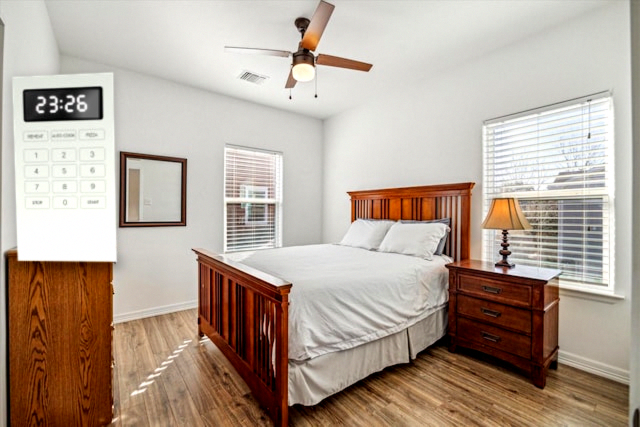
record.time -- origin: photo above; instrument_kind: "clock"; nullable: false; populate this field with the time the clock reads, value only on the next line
23:26
